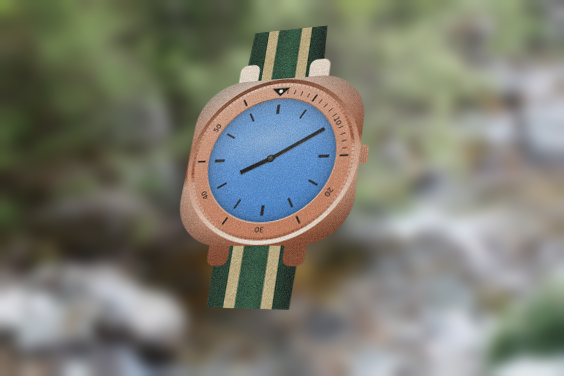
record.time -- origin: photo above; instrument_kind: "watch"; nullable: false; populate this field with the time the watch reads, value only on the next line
8:10
